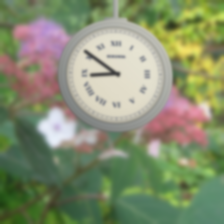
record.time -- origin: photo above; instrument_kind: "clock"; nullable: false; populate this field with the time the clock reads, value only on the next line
8:51
